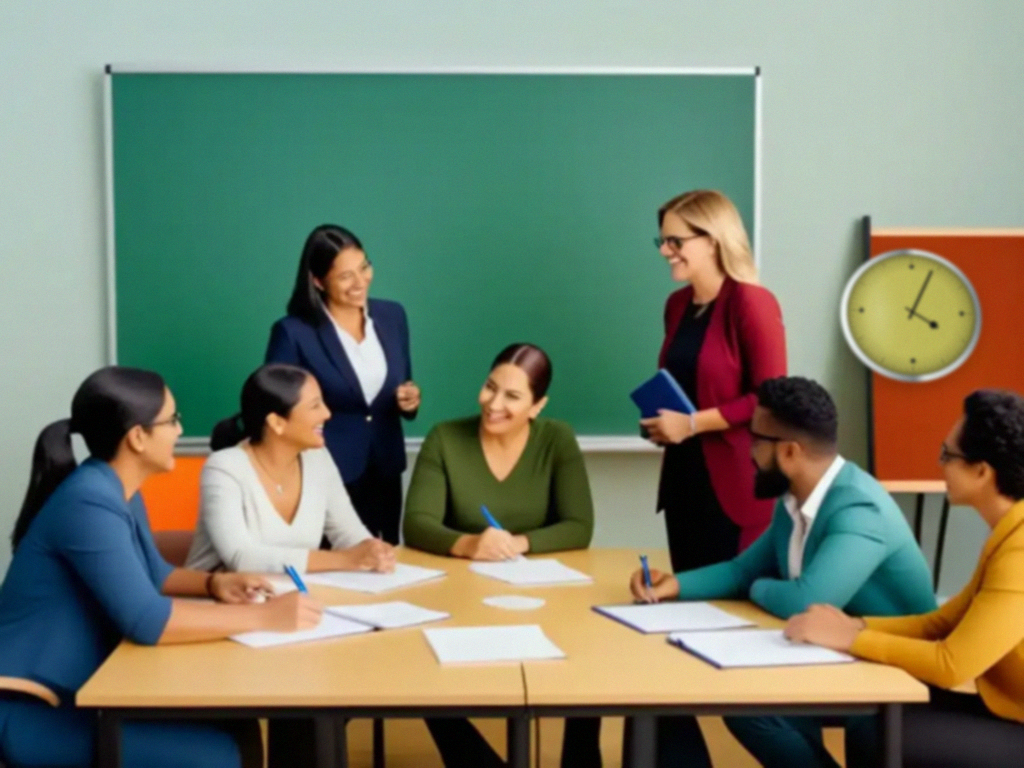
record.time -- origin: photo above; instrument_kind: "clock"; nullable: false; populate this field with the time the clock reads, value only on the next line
4:04
